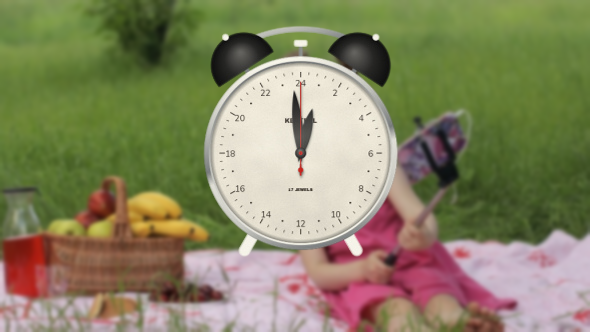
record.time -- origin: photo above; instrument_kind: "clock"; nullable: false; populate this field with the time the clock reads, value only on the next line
0:59:00
